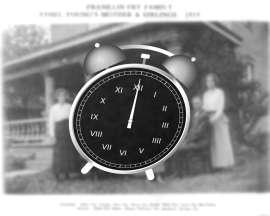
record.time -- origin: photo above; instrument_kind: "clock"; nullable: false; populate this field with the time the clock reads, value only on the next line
12:00
